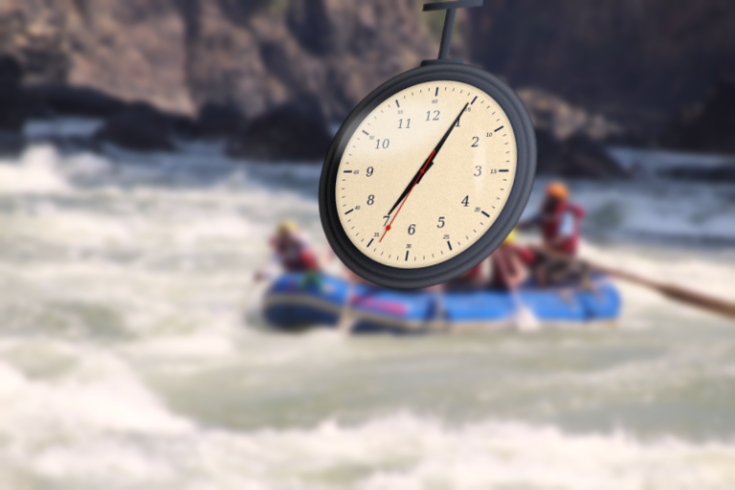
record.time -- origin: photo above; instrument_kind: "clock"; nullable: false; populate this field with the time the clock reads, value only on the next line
7:04:34
